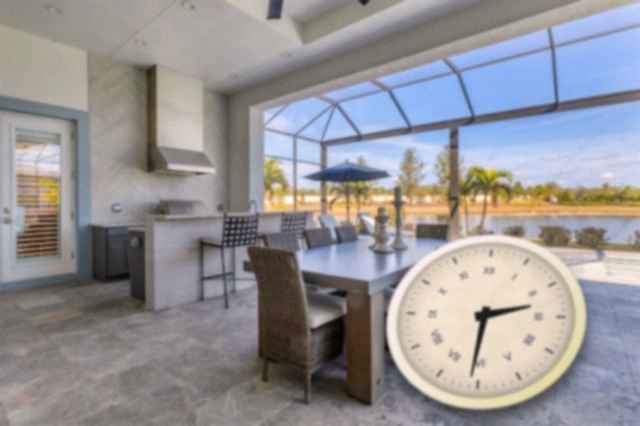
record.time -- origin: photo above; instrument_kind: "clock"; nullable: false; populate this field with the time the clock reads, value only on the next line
2:31
